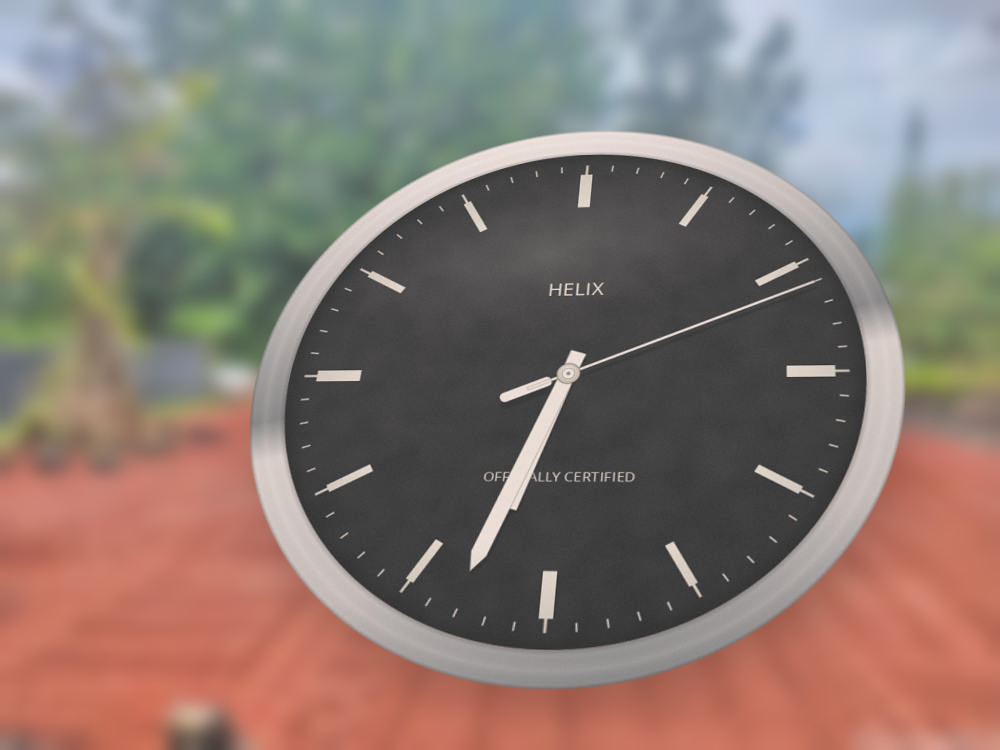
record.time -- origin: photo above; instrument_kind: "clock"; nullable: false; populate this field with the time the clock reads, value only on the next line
6:33:11
